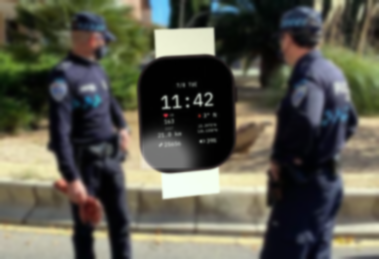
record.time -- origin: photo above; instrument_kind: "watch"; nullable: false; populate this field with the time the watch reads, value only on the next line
11:42
